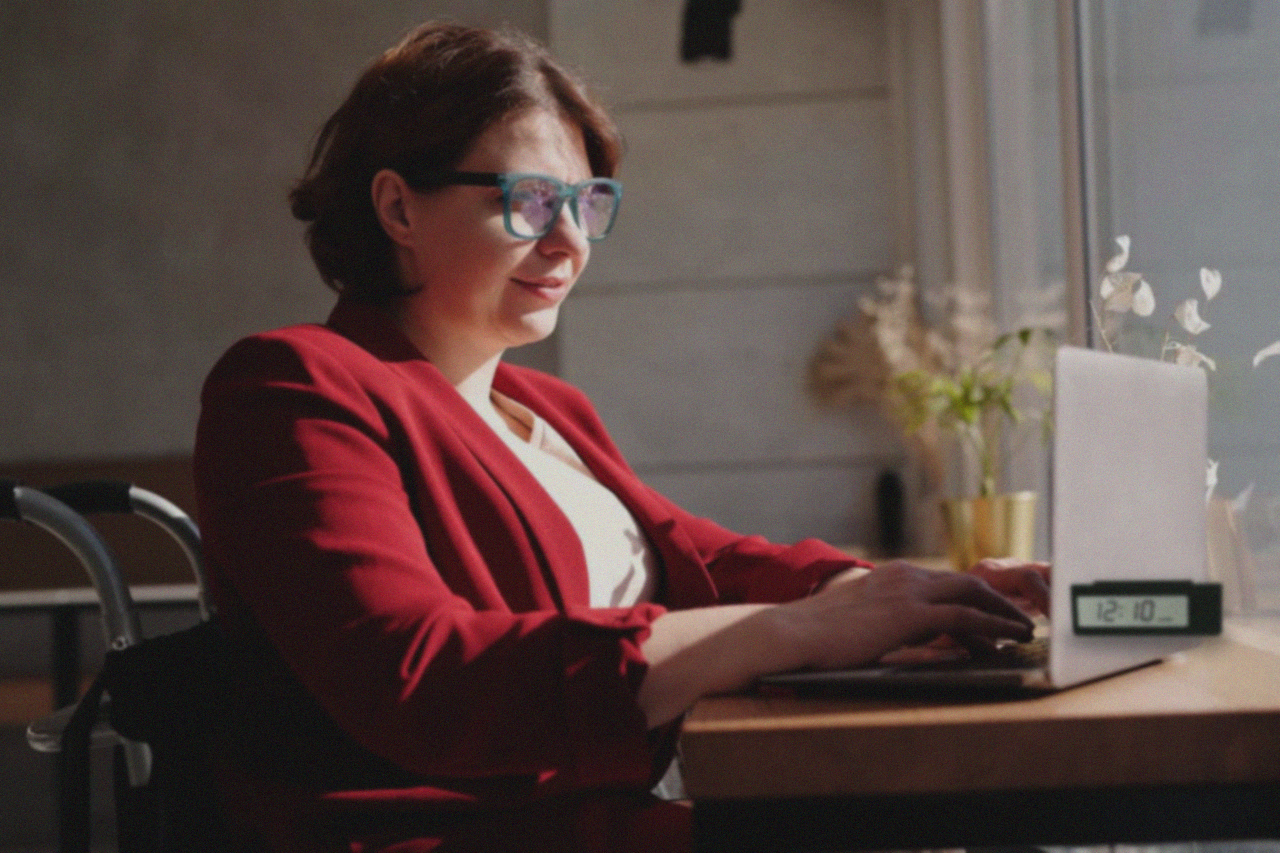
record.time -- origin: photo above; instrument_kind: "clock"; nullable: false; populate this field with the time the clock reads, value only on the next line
12:10
